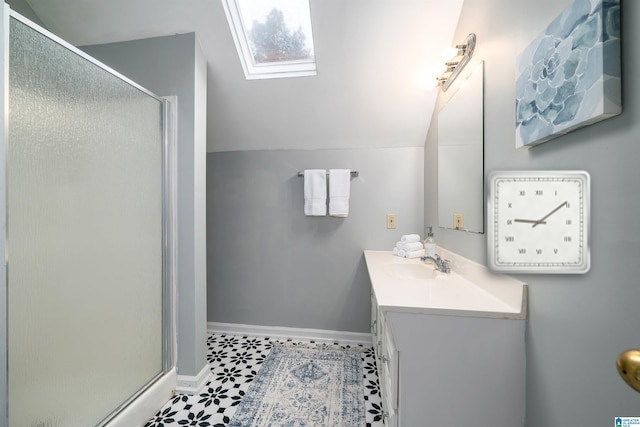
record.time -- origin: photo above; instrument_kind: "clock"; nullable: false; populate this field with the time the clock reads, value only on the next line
9:09
